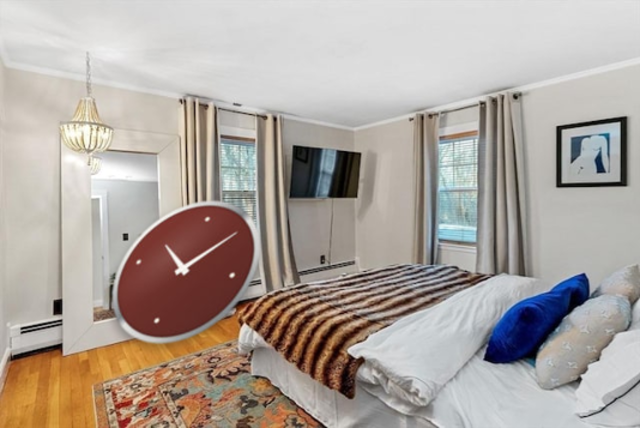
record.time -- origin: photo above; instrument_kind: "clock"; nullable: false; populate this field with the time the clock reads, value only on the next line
10:07
